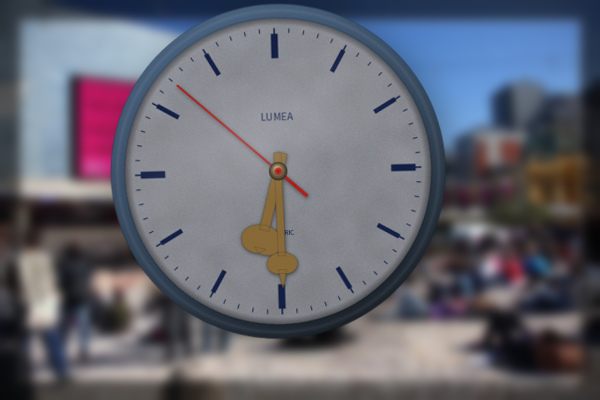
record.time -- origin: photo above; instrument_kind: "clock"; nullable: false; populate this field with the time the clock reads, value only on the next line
6:29:52
